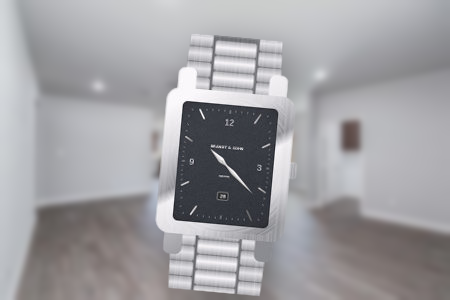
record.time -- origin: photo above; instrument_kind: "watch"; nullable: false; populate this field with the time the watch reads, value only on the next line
10:22
